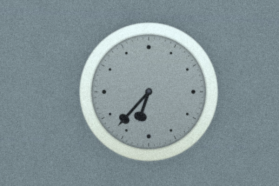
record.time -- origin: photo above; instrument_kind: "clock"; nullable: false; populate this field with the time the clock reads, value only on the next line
6:37
